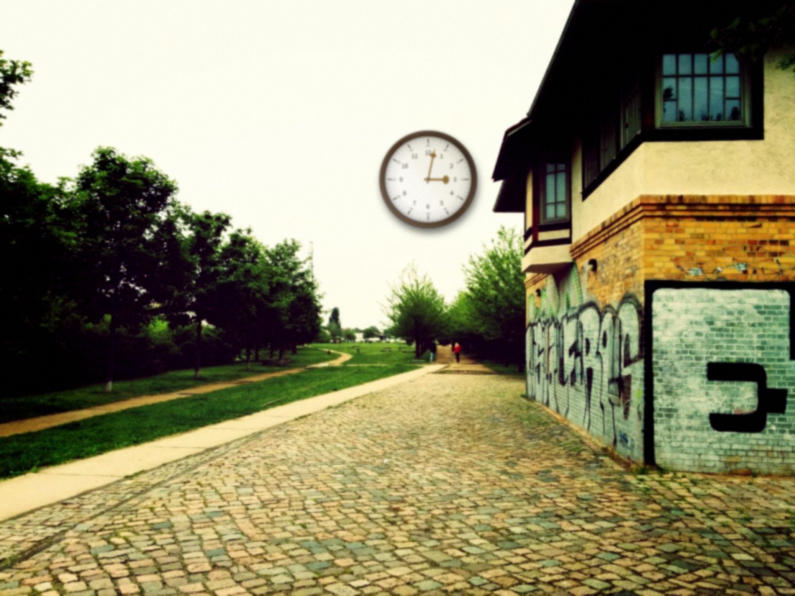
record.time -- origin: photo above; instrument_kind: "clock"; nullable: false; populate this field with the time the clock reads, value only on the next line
3:02
